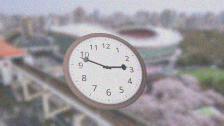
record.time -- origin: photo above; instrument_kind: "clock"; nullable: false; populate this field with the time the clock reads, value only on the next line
2:48
